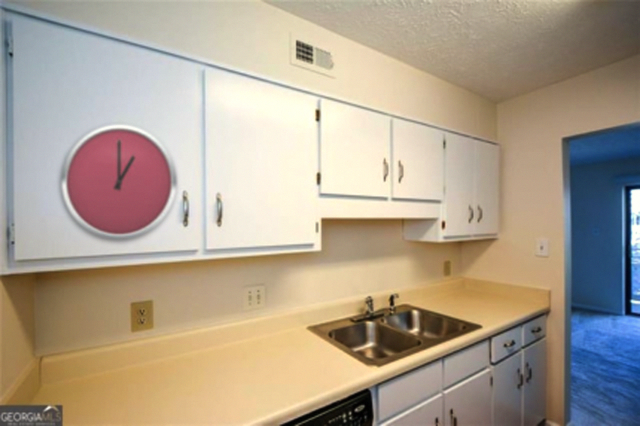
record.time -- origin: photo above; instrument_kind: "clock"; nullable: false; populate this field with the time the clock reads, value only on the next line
1:00
